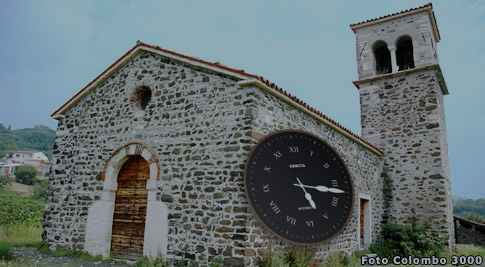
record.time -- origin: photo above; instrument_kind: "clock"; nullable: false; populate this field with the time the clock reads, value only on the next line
5:17
